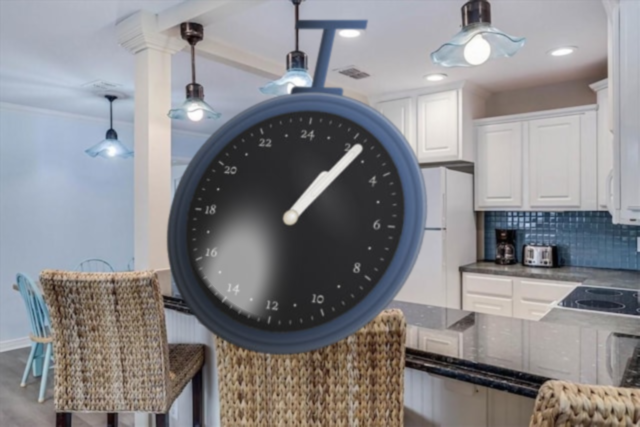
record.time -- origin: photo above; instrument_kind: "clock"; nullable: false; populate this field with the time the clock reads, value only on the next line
2:06
